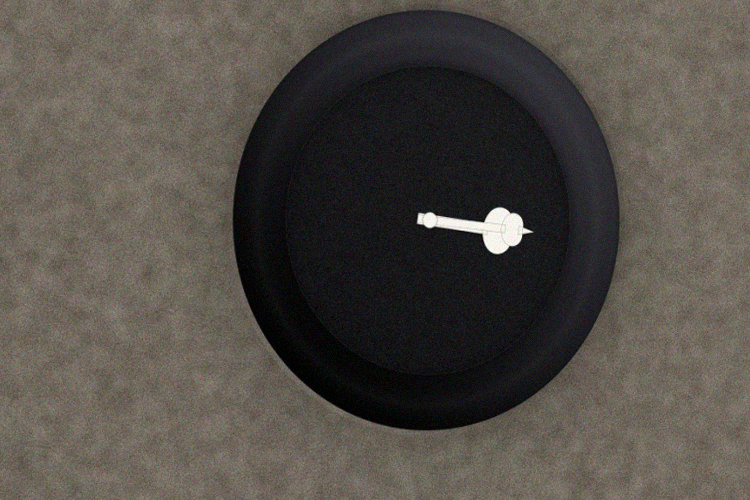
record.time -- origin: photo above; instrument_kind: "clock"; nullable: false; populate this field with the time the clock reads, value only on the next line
3:16
